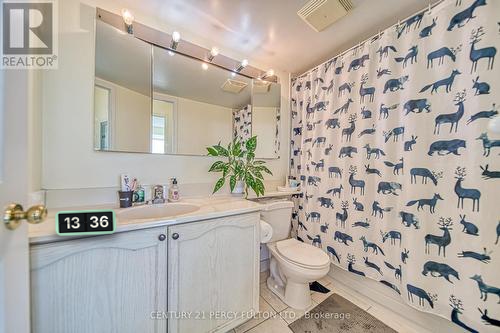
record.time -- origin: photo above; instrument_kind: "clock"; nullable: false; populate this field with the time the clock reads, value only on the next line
13:36
